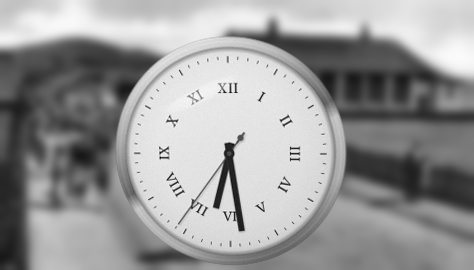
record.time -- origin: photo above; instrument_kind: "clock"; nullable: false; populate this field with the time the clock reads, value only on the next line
6:28:36
